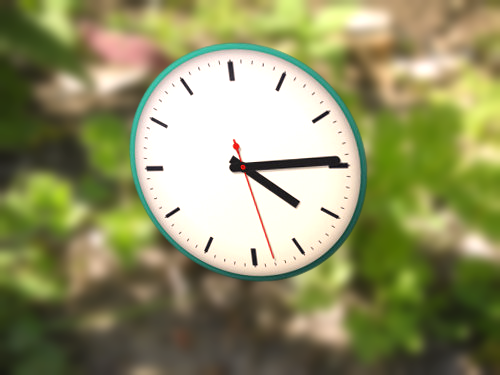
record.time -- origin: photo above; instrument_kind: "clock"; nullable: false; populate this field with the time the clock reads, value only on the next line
4:14:28
